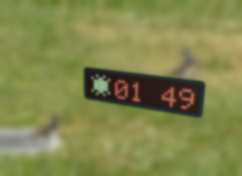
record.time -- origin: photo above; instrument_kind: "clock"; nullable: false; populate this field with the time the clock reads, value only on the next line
1:49
